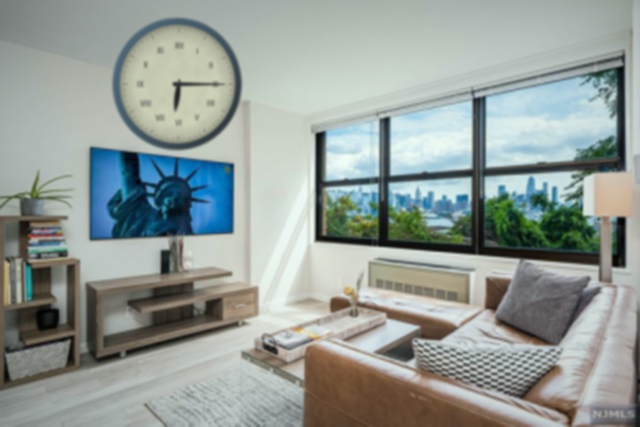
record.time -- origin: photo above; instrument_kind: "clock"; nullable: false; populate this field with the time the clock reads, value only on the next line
6:15
